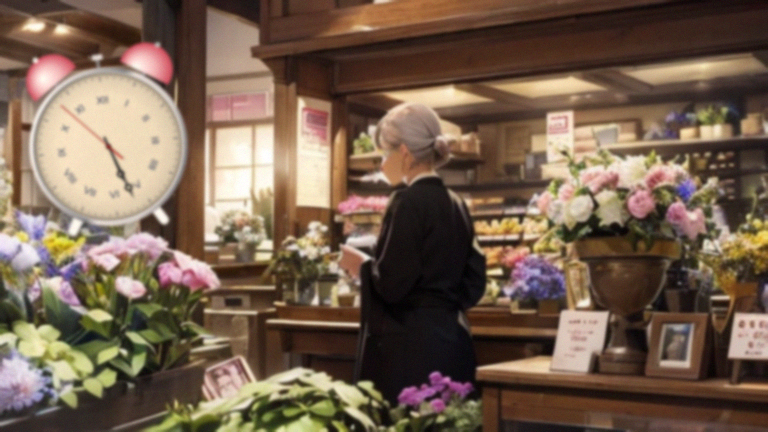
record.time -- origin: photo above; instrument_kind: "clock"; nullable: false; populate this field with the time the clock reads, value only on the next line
5:26:53
